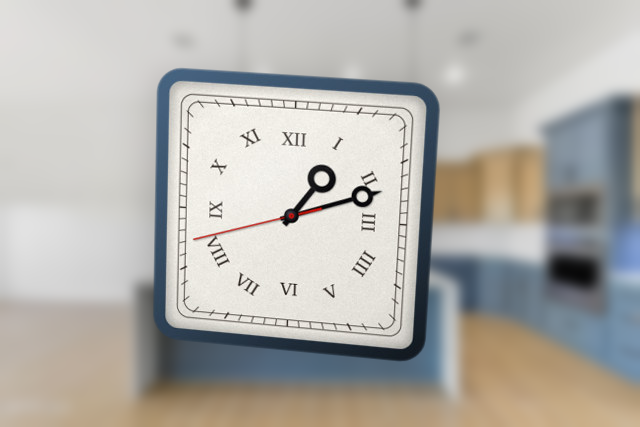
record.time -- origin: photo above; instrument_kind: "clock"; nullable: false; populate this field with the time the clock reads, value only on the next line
1:11:42
